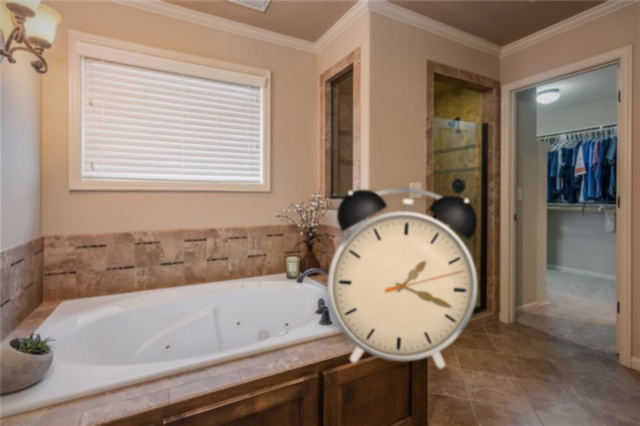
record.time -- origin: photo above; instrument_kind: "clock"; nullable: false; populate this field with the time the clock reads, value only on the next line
1:18:12
